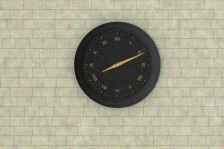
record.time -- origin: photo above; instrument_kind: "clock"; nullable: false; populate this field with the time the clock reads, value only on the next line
8:11
